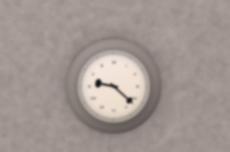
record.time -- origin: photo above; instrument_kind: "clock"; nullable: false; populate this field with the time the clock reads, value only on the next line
9:22
